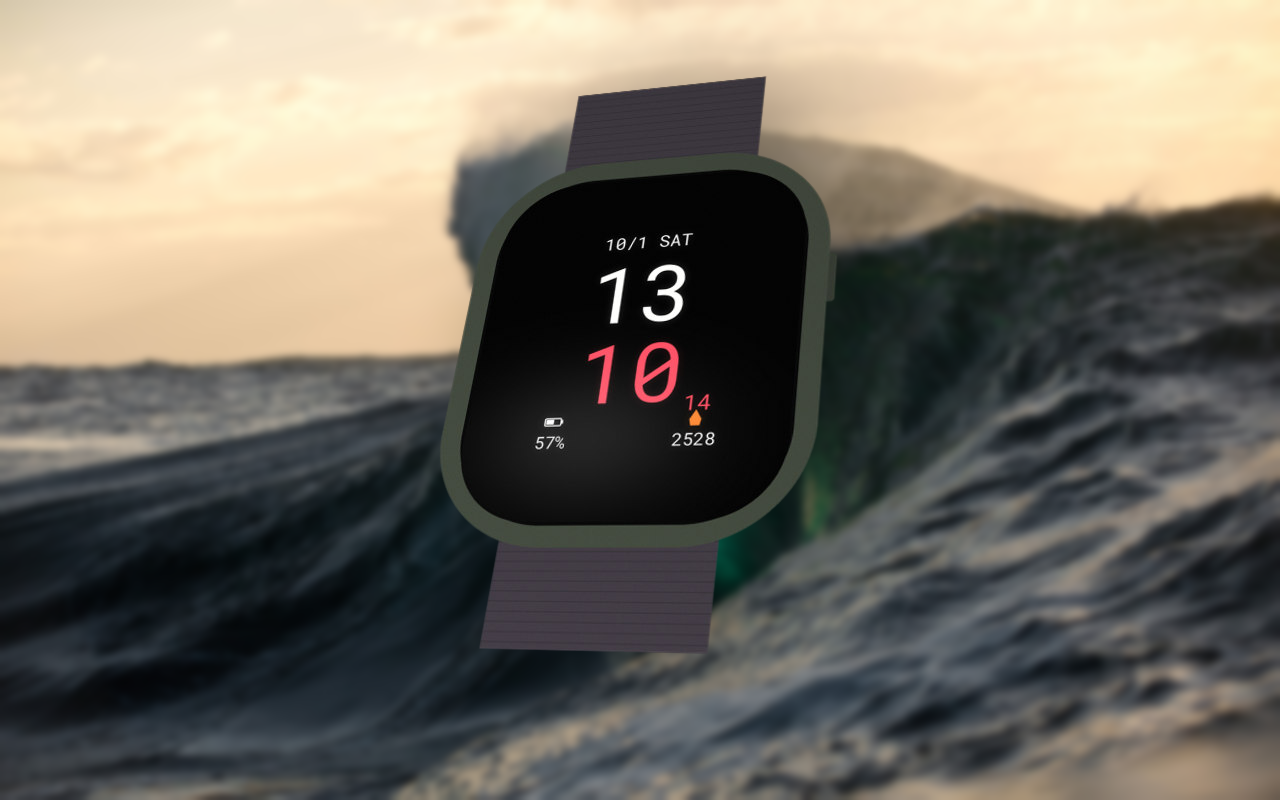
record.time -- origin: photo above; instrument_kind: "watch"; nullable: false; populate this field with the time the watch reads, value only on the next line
13:10:14
